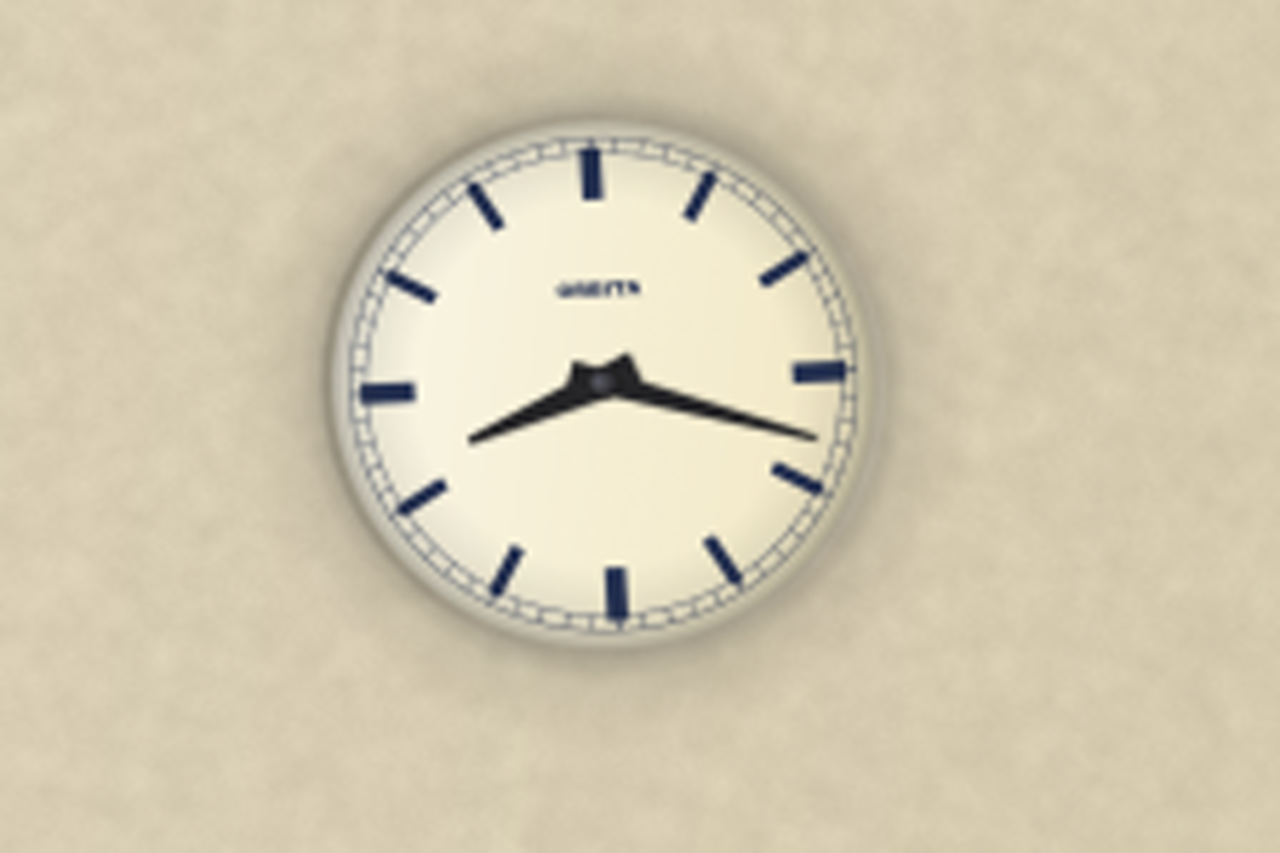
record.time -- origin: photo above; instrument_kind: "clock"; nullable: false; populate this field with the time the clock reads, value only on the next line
8:18
